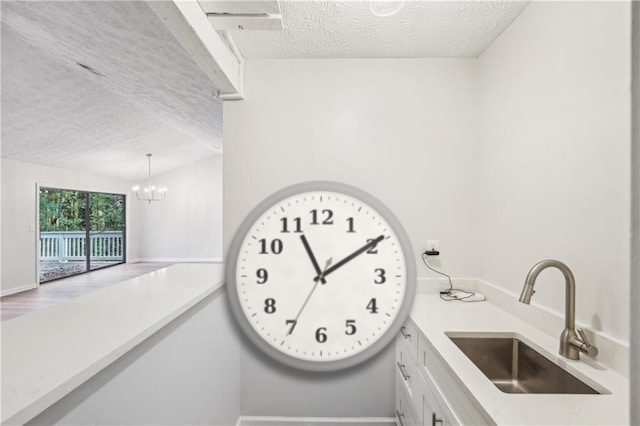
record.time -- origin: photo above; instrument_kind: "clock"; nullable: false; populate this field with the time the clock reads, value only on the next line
11:09:35
